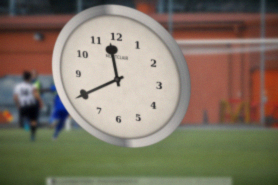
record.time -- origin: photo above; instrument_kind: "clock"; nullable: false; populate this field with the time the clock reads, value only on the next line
11:40
